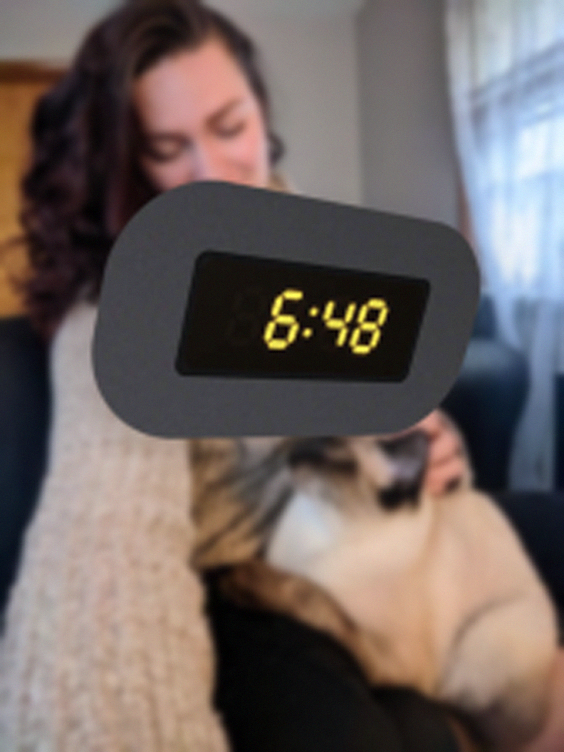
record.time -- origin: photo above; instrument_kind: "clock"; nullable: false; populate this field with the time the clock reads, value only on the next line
6:48
